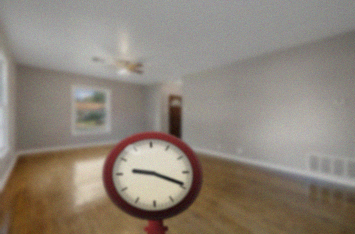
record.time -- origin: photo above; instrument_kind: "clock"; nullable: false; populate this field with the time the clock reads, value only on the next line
9:19
